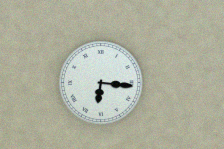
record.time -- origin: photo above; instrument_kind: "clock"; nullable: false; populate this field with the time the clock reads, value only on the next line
6:16
